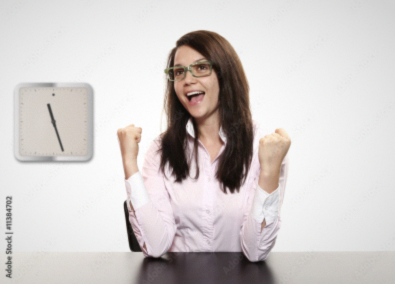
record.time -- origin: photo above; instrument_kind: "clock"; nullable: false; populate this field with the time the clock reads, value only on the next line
11:27
